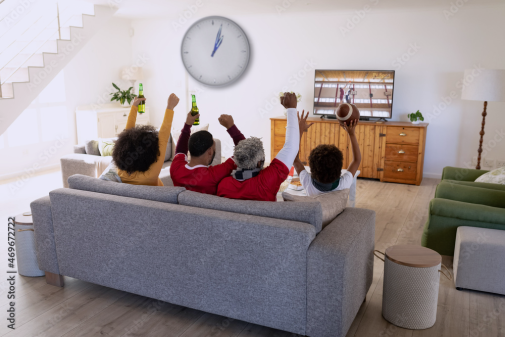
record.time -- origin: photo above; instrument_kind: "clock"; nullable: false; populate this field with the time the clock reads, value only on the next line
1:03
